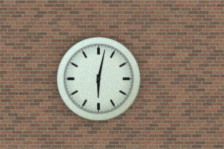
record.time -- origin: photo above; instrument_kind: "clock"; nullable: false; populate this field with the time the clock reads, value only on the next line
6:02
